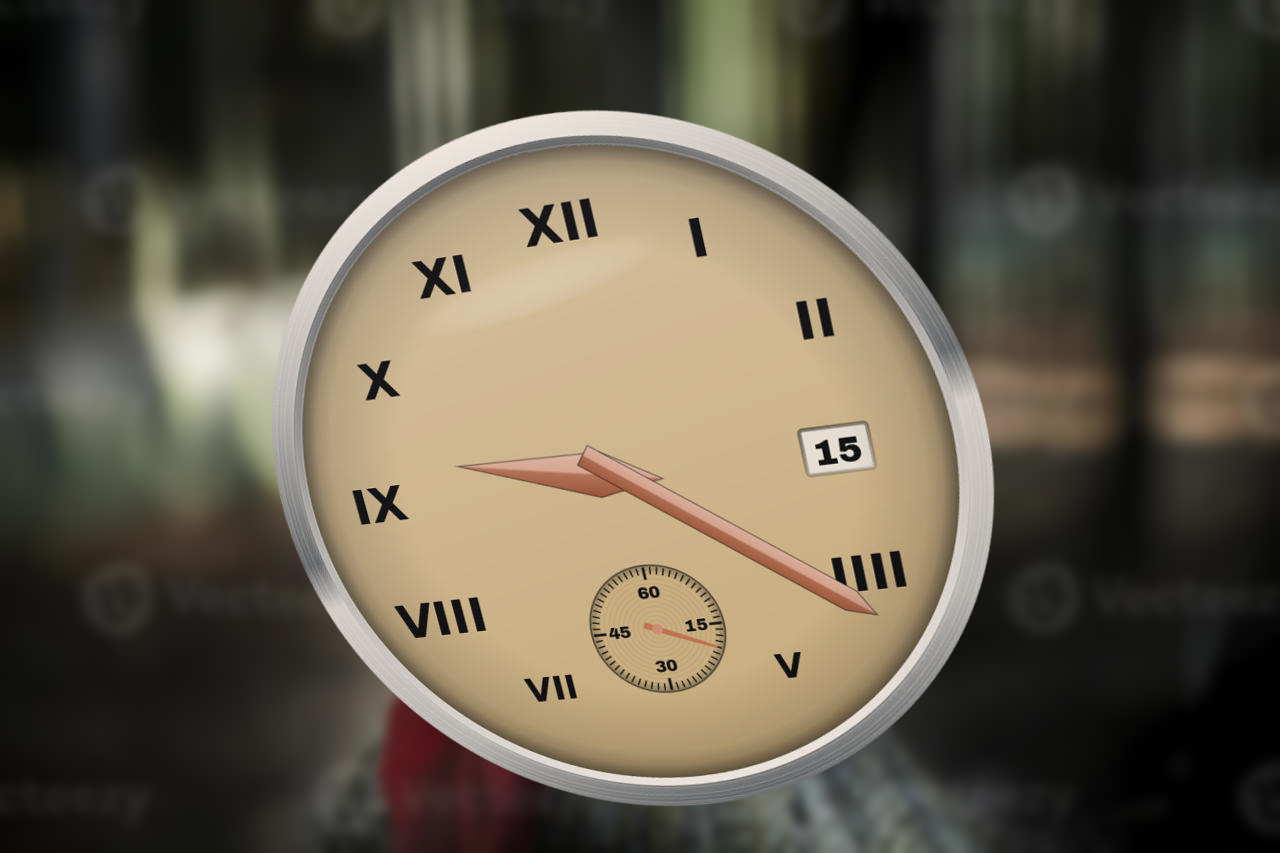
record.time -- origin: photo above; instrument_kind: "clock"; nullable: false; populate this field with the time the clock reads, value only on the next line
9:21:19
